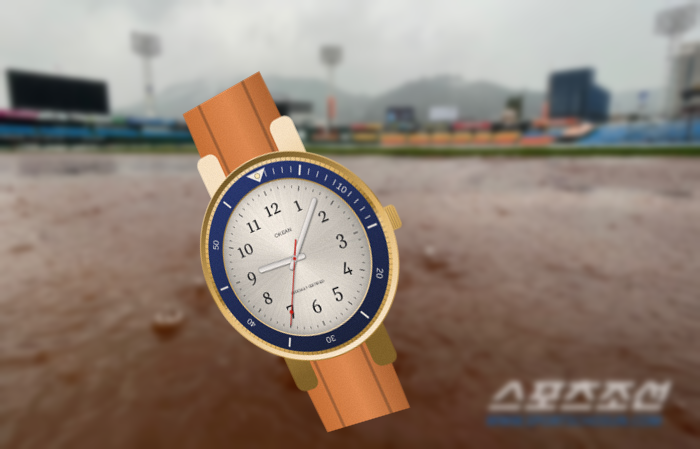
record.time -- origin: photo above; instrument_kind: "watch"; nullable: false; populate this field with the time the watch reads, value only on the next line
9:07:35
